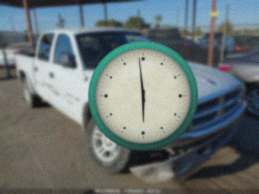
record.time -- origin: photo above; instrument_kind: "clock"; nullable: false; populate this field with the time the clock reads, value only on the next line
5:59
